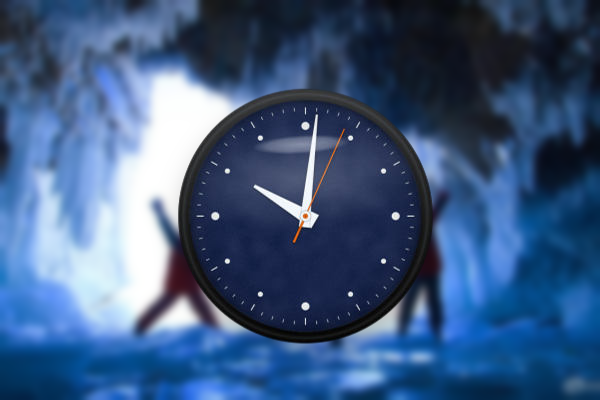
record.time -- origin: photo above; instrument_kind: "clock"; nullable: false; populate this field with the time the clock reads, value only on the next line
10:01:04
